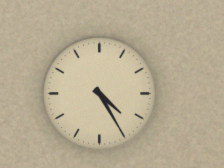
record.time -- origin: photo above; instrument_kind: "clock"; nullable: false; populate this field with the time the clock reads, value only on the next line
4:25
